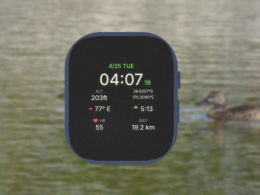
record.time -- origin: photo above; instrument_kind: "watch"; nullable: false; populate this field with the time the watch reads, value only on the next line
4:07
